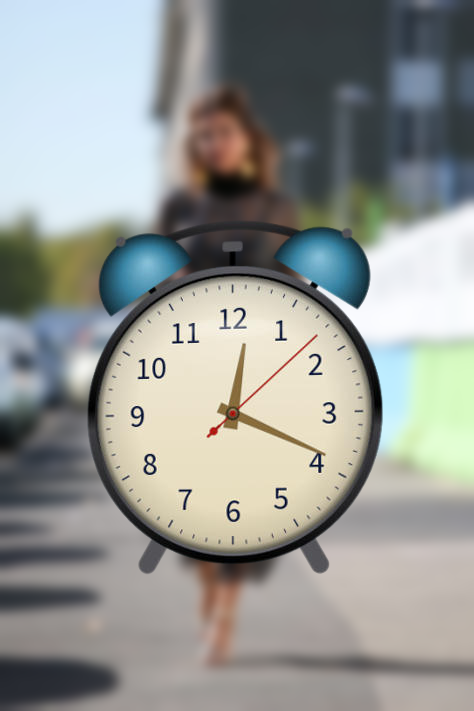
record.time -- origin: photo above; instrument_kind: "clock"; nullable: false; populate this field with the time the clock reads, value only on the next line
12:19:08
